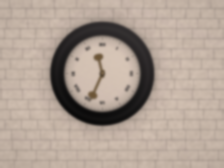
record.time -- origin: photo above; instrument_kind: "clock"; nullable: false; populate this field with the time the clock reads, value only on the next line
11:34
